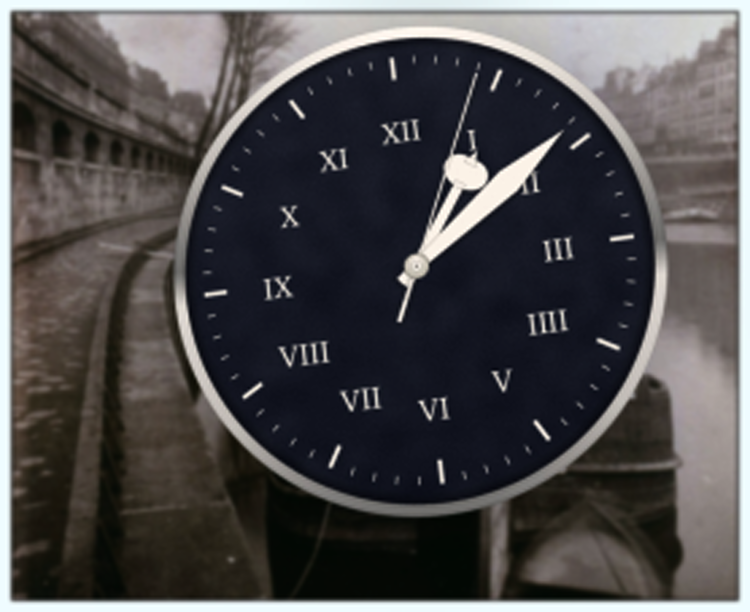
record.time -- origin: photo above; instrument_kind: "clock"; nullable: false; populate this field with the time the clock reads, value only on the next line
1:09:04
